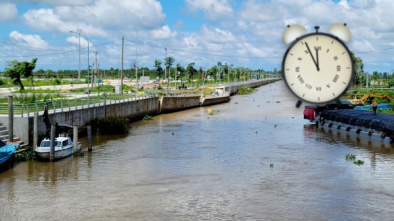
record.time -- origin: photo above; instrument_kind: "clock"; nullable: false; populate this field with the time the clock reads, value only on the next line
11:56
